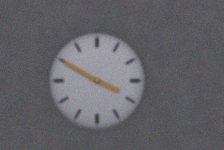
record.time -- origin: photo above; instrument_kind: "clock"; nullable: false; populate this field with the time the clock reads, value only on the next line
3:50
